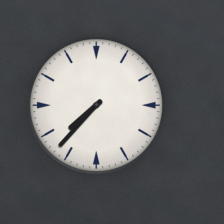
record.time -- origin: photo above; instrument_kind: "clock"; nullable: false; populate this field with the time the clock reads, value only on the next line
7:37
